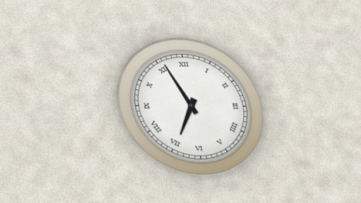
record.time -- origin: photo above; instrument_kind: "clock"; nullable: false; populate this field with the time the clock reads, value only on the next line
6:56
